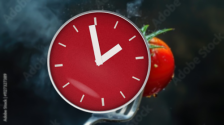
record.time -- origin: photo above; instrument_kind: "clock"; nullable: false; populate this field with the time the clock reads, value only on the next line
1:59
